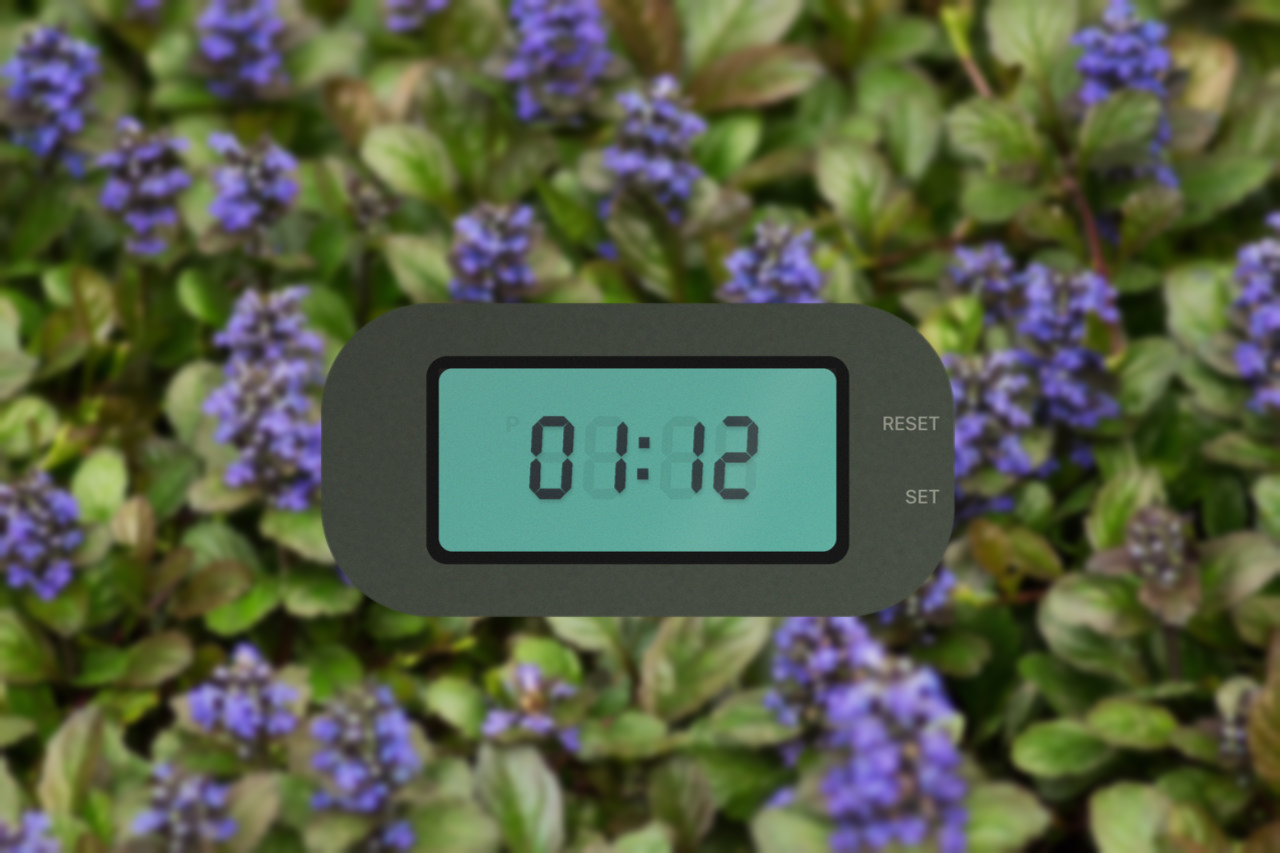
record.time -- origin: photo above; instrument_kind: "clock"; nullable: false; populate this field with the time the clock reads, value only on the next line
1:12
